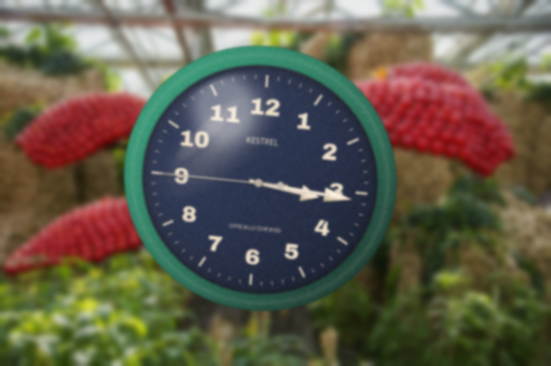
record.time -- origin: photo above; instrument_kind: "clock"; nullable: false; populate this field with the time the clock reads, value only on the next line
3:15:45
